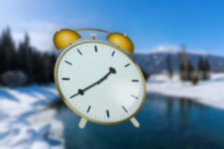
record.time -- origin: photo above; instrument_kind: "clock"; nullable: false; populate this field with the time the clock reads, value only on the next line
1:40
